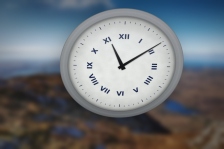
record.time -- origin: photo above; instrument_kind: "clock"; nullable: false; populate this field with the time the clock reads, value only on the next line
11:09
